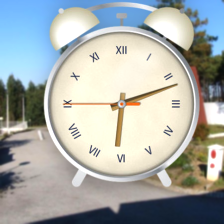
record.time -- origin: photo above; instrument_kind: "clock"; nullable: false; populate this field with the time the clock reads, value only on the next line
6:11:45
